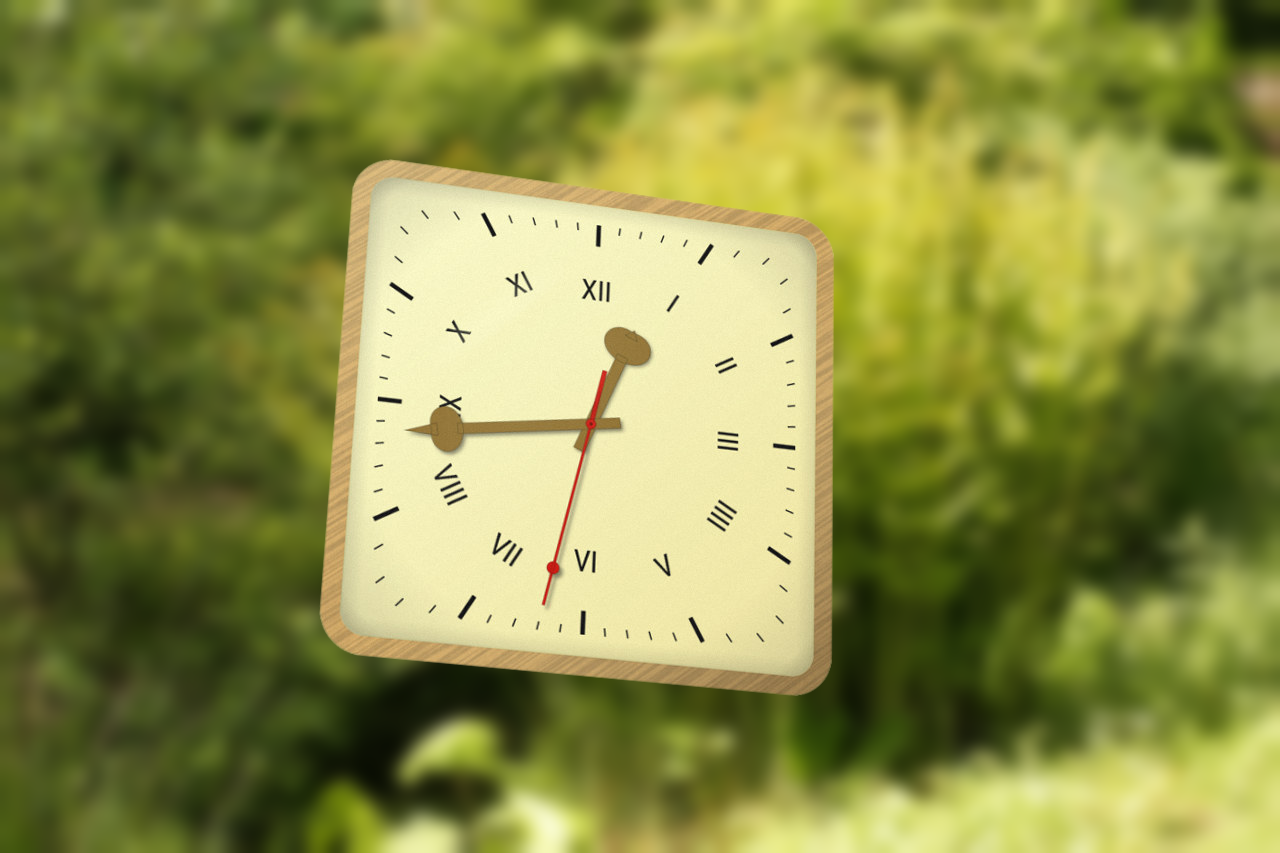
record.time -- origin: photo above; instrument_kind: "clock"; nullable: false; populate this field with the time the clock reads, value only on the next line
12:43:32
